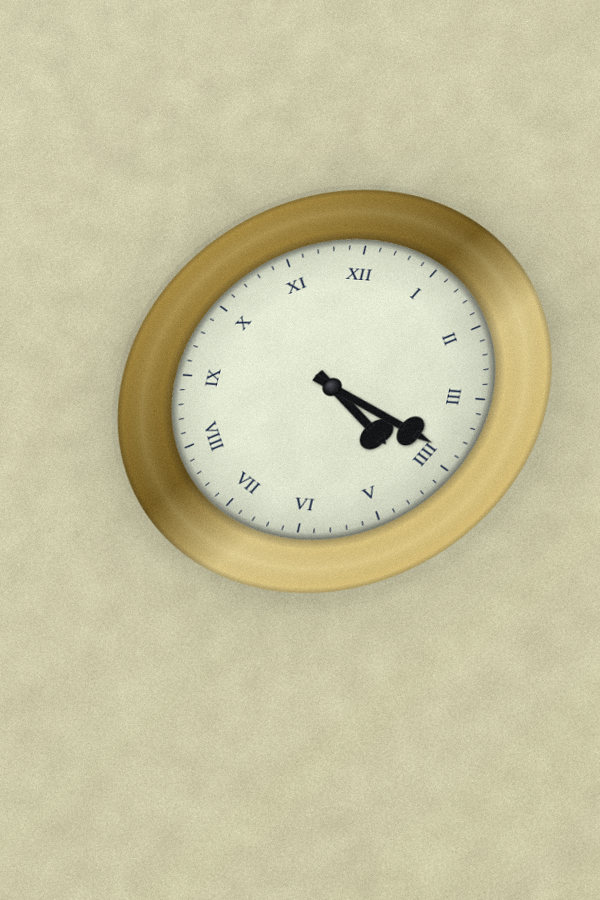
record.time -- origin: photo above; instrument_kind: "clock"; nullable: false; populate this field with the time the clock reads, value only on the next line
4:19
